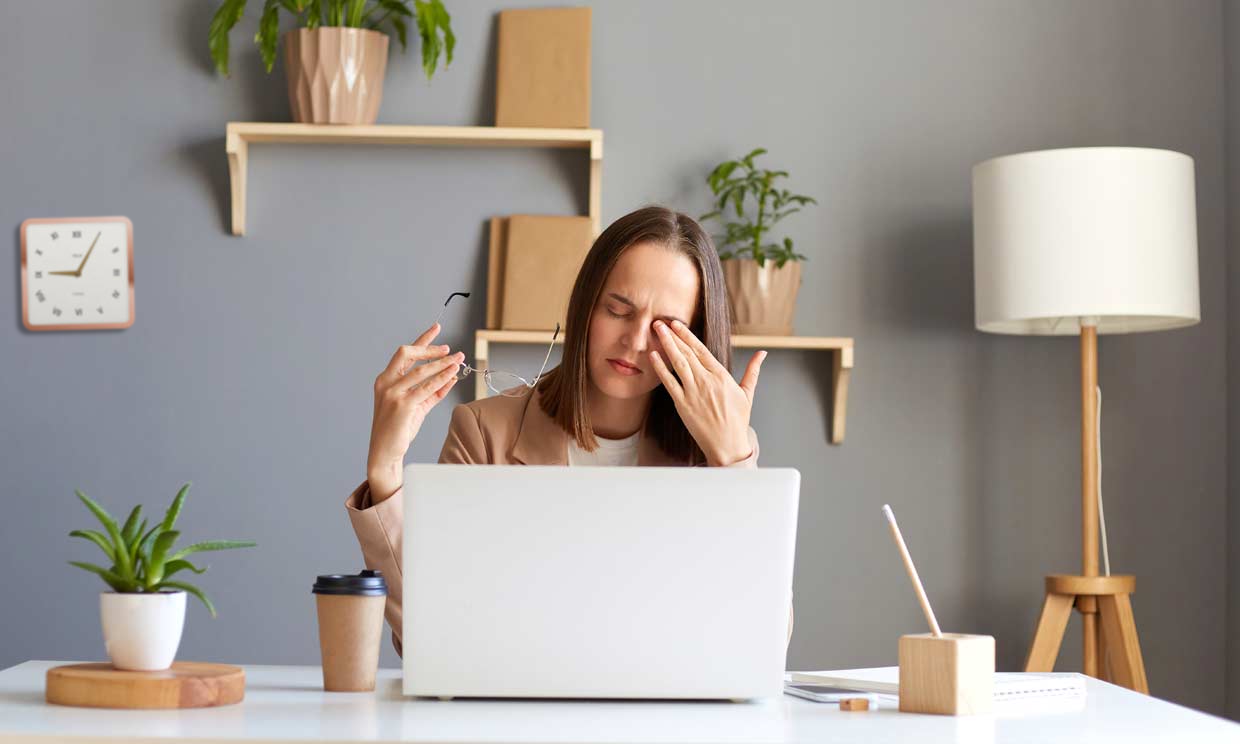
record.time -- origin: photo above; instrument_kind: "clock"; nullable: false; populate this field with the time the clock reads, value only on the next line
9:05
